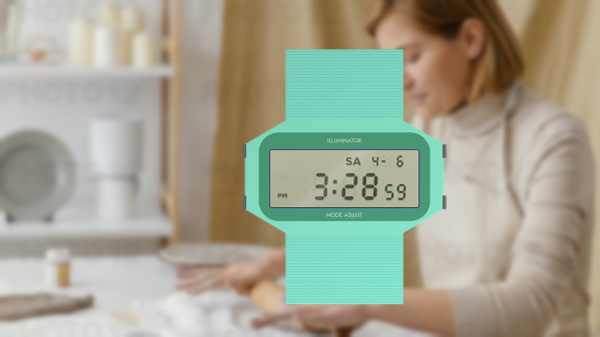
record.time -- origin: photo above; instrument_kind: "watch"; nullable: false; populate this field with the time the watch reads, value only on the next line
3:28:59
